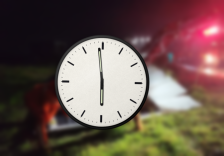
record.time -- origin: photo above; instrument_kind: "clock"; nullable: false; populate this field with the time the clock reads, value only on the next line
5:59
